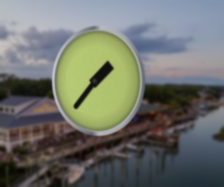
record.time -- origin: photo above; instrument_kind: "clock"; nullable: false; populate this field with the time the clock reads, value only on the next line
1:37
